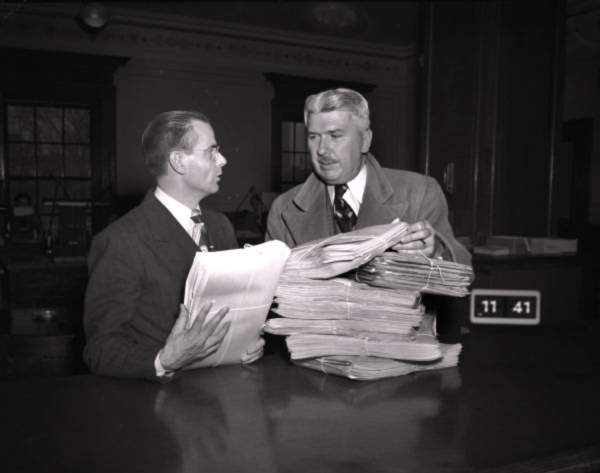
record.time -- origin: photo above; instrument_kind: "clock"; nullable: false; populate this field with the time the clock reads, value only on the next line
11:41
